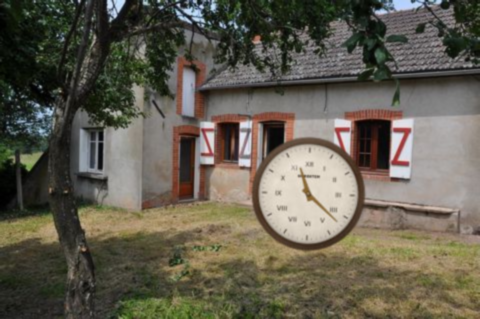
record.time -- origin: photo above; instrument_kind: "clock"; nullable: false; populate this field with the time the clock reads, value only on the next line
11:22
